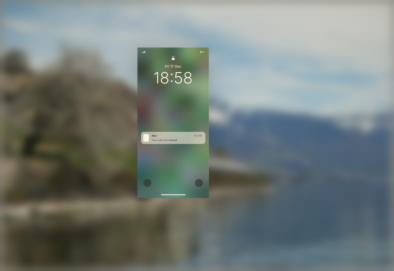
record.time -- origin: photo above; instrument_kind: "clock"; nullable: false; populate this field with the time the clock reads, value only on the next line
18:58
